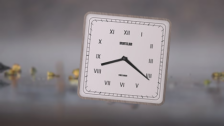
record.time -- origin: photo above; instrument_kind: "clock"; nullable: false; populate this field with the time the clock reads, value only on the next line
8:21
